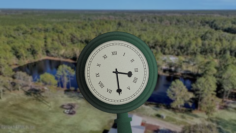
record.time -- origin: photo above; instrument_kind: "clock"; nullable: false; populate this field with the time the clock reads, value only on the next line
3:30
